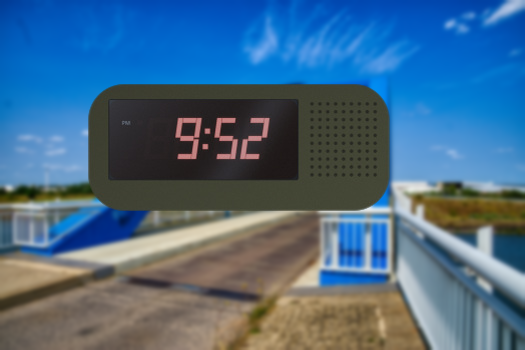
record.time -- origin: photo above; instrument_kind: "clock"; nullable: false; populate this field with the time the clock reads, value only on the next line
9:52
